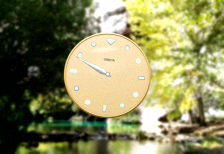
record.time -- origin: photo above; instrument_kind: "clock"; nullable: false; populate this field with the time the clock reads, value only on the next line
9:49
